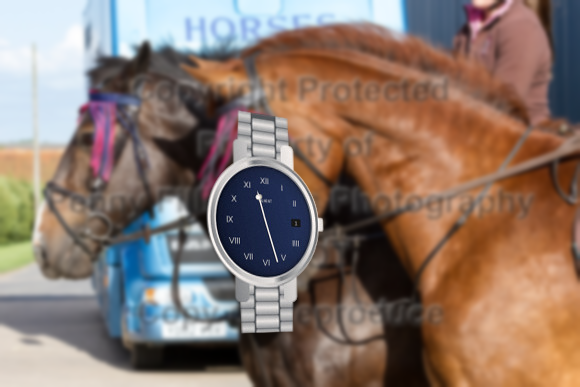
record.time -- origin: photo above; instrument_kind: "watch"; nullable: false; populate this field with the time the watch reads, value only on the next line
11:27
